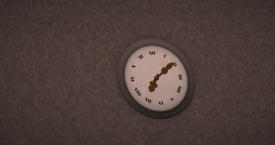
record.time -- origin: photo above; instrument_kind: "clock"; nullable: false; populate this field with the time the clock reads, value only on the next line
7:09
